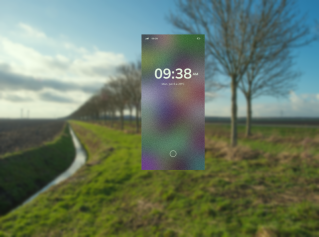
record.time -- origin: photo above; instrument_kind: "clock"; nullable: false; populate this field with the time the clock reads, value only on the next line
9:38
